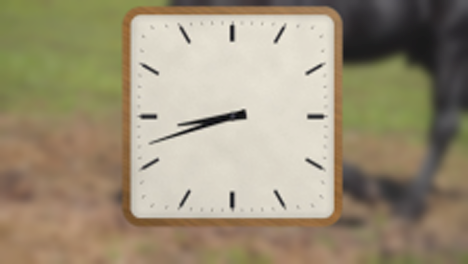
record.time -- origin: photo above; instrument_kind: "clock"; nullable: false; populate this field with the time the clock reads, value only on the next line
8:42
